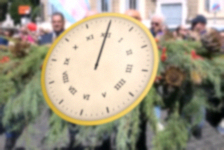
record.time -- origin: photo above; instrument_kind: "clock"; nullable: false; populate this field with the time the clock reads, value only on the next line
12:00
